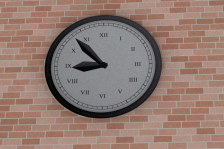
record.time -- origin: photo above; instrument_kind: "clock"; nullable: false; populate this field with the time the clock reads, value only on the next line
8:53
